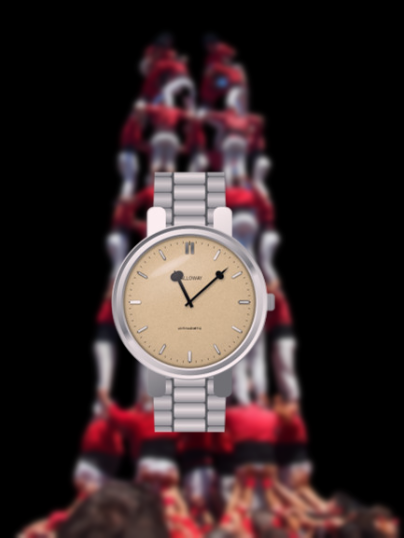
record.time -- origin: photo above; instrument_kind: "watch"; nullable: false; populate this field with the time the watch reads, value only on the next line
11:08
